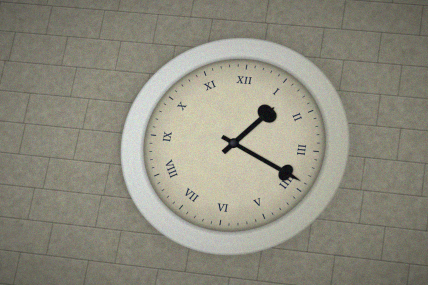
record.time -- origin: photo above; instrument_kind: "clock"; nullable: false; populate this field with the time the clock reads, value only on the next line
1:19
